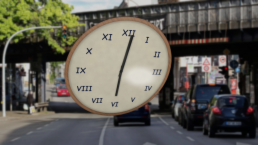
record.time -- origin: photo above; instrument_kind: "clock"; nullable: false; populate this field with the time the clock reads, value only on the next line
6:01
